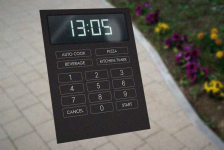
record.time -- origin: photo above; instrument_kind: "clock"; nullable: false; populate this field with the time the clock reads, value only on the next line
13:05
